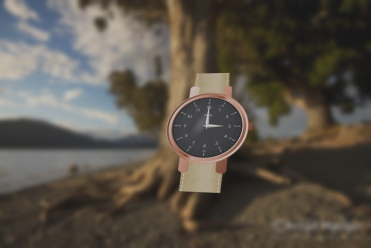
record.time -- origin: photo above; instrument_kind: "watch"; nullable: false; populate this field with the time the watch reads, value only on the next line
3:00
